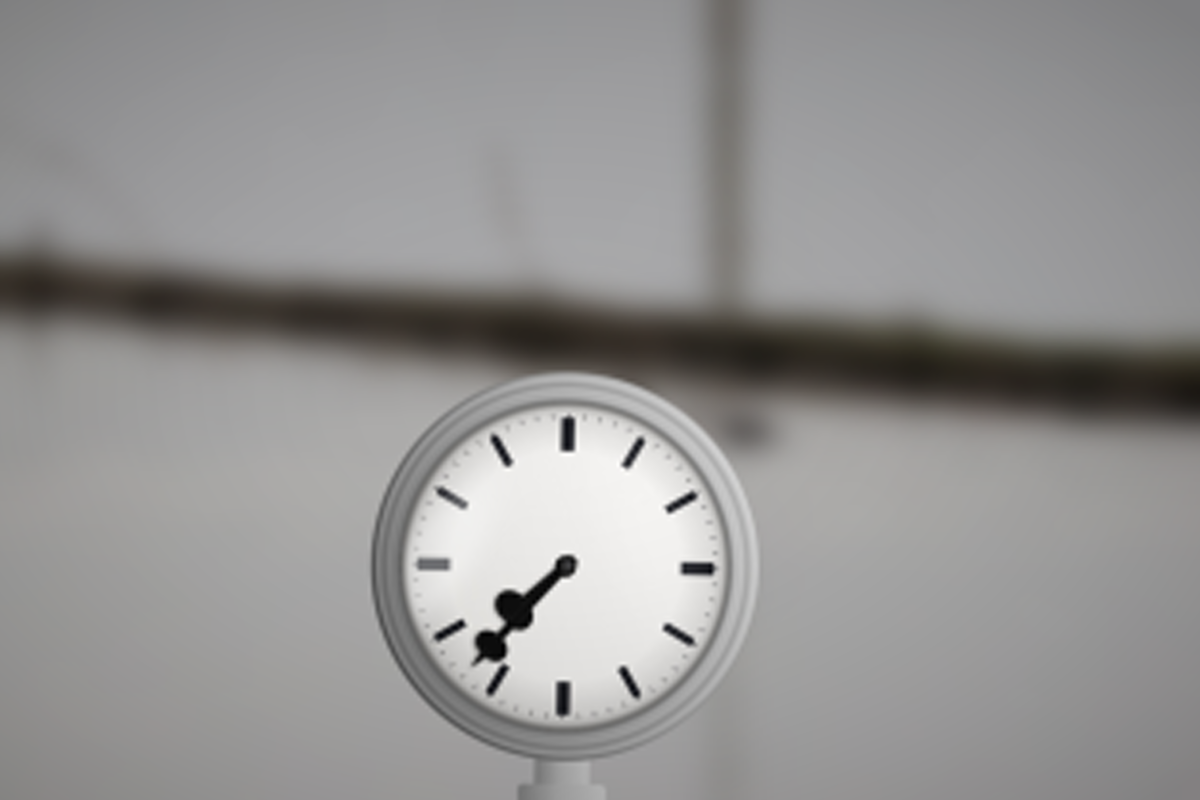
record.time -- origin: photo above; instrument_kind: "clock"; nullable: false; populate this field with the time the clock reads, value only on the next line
7:37
